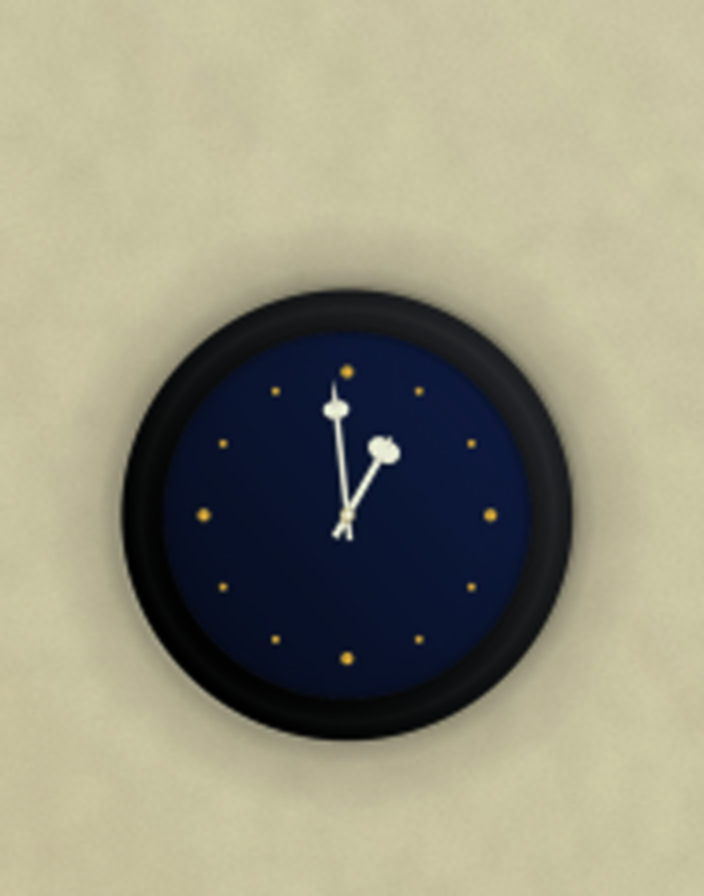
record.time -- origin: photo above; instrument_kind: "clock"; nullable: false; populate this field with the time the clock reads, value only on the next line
12:59
